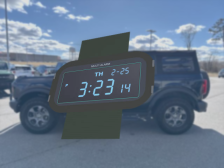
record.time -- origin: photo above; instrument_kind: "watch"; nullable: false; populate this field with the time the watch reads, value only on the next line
3:23:14
